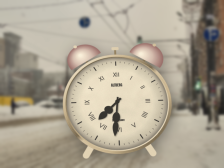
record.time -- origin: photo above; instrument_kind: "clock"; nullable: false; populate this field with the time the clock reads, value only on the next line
7:31
